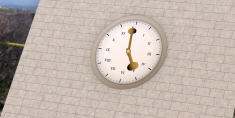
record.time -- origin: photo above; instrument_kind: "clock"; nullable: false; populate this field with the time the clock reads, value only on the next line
4:59
